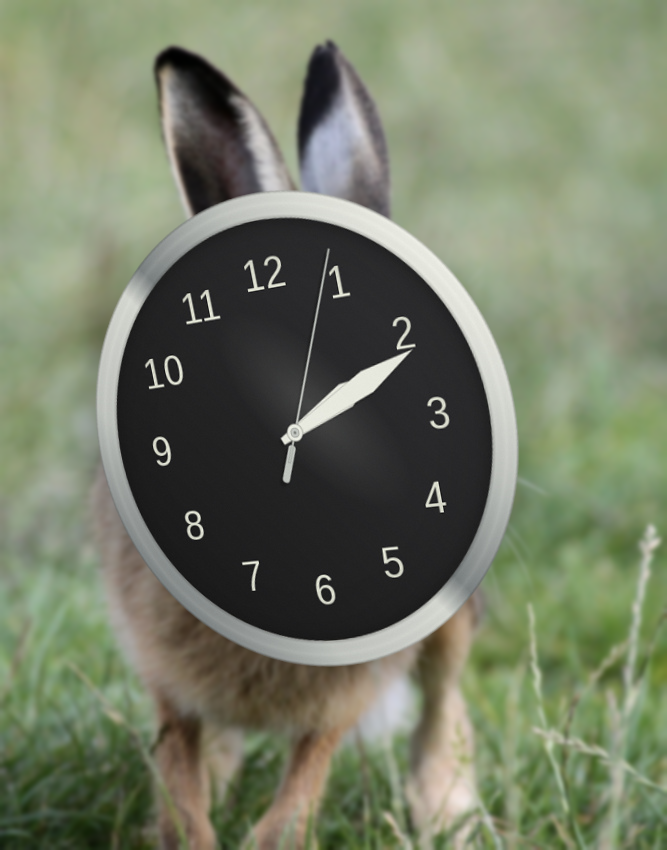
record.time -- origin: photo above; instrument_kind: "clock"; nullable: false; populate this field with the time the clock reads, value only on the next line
2:11:04
